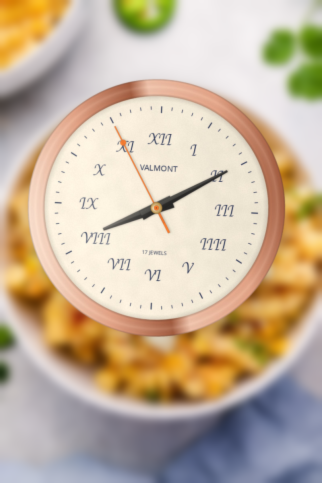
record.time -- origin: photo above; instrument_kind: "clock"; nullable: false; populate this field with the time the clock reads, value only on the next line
8:09:55
